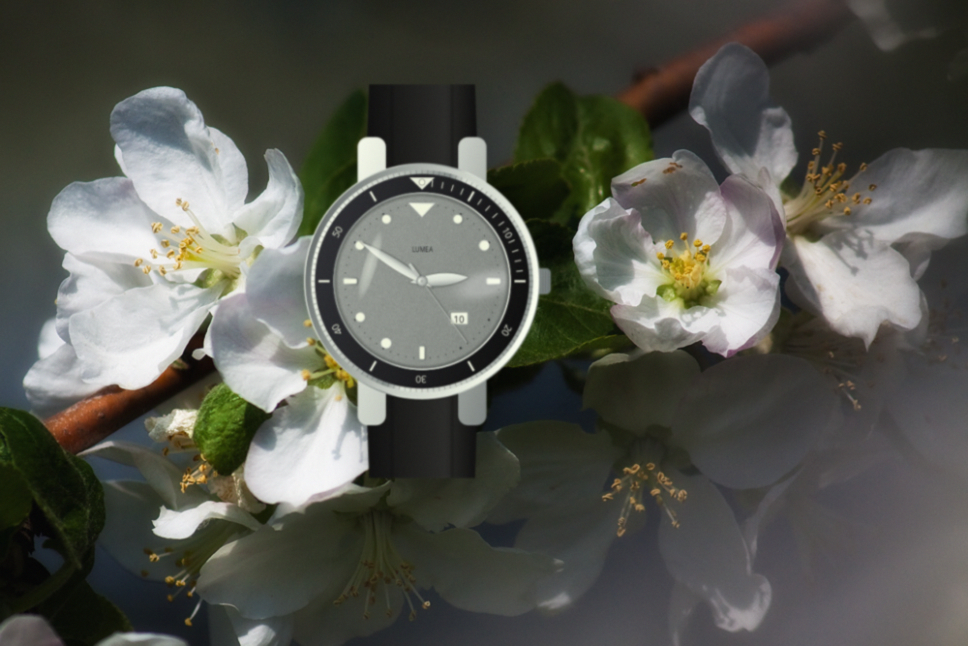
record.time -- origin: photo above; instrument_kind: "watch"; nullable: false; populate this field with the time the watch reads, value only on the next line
2:50:24
